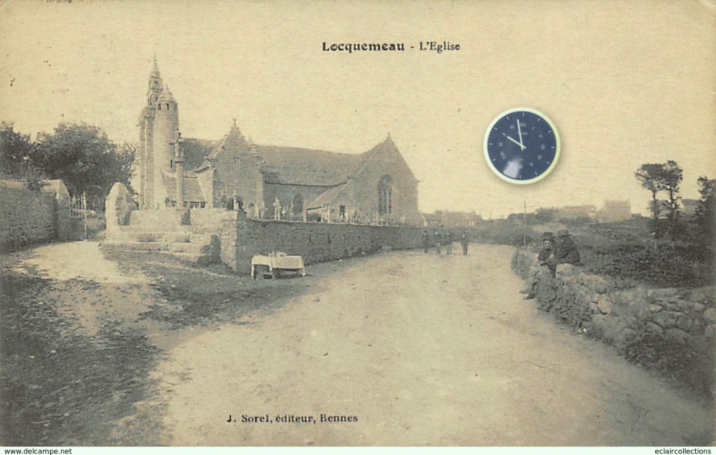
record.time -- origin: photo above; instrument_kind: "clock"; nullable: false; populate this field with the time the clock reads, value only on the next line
9:58
